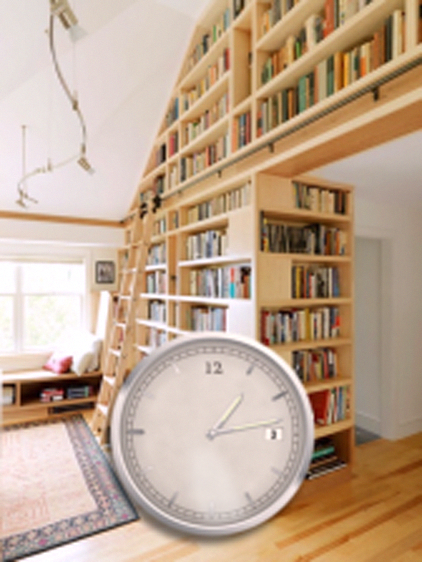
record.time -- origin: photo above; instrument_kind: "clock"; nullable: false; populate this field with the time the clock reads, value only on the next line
1:13
